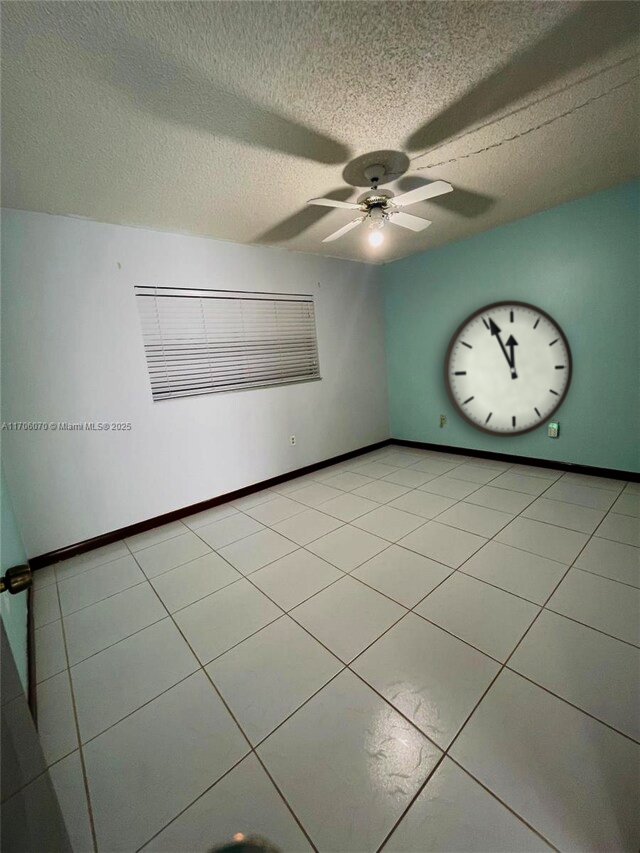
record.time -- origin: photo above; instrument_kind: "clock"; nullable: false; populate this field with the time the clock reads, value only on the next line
11:56
